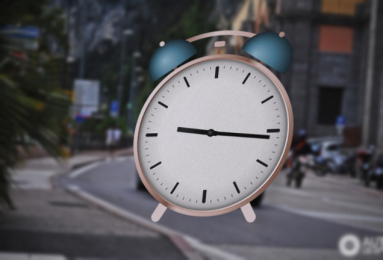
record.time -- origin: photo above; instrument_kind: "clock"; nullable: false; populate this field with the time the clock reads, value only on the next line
9:16
